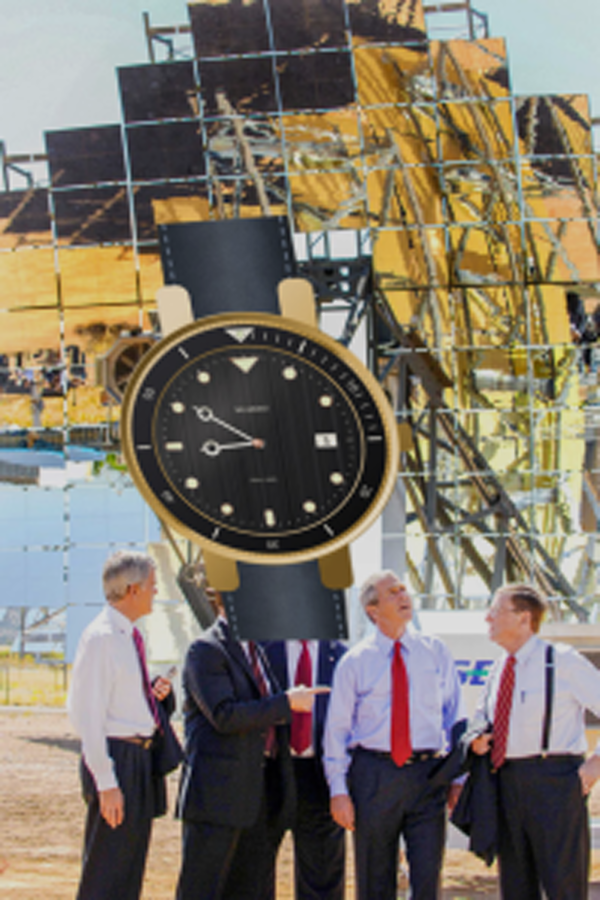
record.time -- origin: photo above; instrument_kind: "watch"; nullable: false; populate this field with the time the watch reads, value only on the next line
8:51
